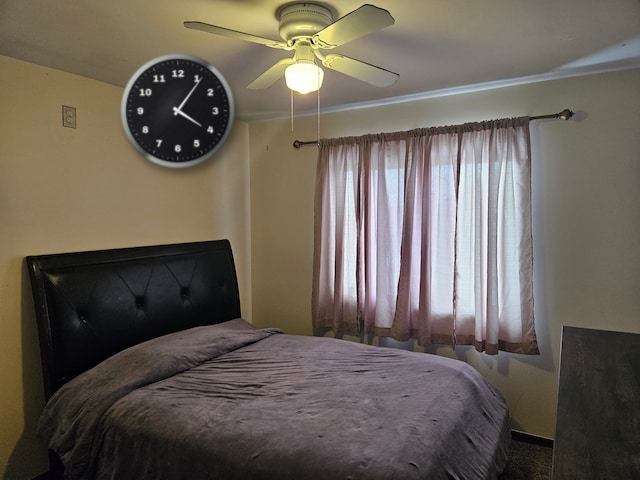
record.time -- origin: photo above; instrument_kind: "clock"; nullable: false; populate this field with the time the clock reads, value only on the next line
4:06
